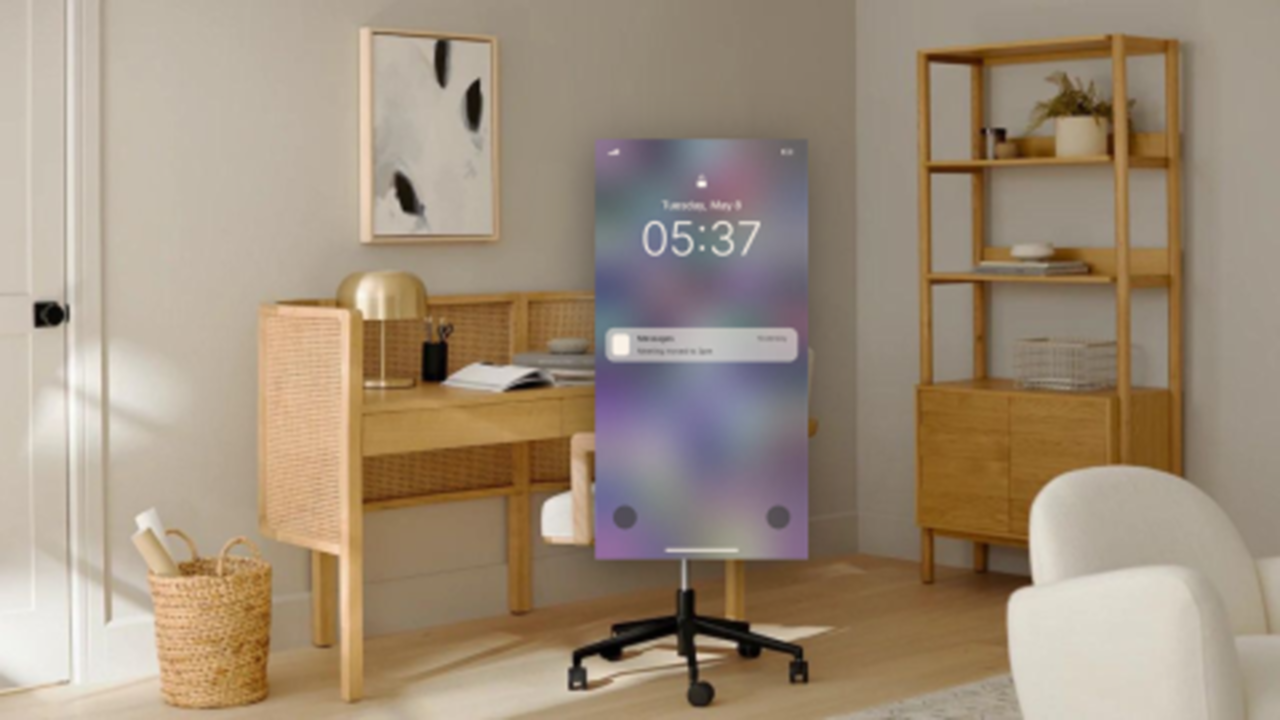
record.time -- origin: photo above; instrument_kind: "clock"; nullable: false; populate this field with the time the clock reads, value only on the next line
5:37
